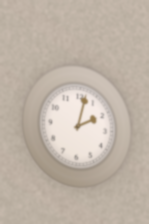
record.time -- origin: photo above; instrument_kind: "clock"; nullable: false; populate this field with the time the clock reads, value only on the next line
2:02
